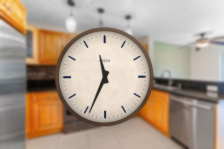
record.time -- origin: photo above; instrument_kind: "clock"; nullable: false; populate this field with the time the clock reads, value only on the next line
11:34
